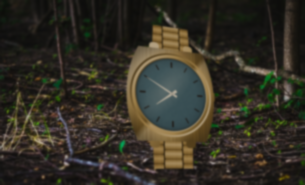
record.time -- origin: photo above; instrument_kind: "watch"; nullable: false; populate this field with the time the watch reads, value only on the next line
7:50
